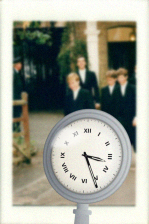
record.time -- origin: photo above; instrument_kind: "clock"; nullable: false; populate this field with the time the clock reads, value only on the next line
3:26
